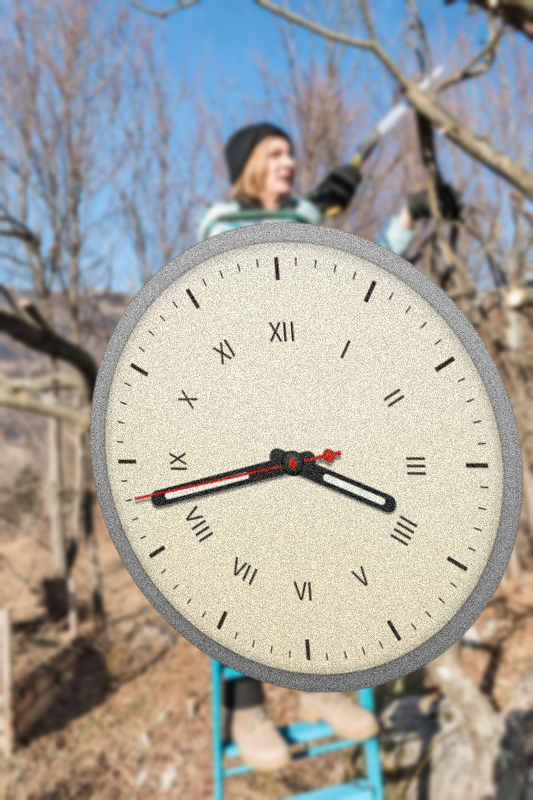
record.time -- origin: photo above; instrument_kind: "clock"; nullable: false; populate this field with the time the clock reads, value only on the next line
3:42:43
